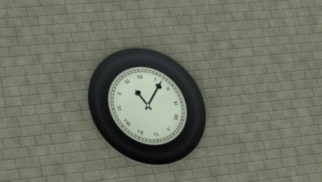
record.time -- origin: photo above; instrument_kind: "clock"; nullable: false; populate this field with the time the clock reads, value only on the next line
11:07
